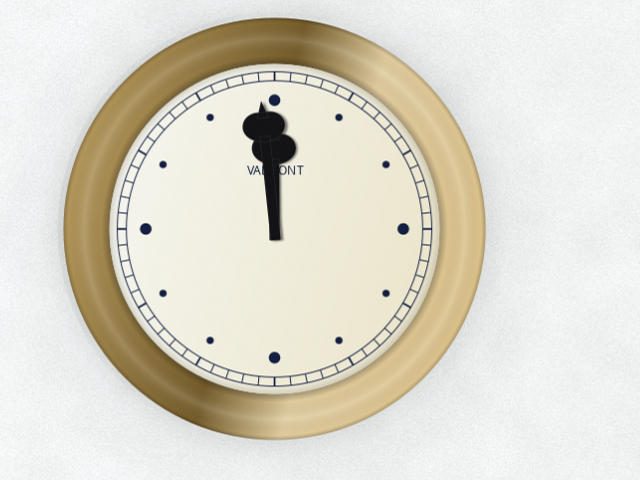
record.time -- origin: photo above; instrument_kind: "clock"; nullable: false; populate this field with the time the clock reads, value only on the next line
11:59
